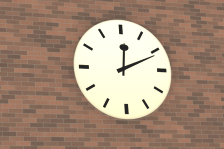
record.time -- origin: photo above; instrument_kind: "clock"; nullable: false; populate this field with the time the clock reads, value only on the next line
12:11
